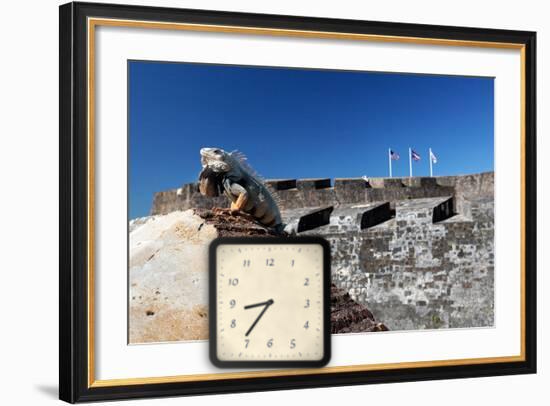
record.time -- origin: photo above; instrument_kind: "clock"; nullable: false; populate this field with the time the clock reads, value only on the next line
8:36
